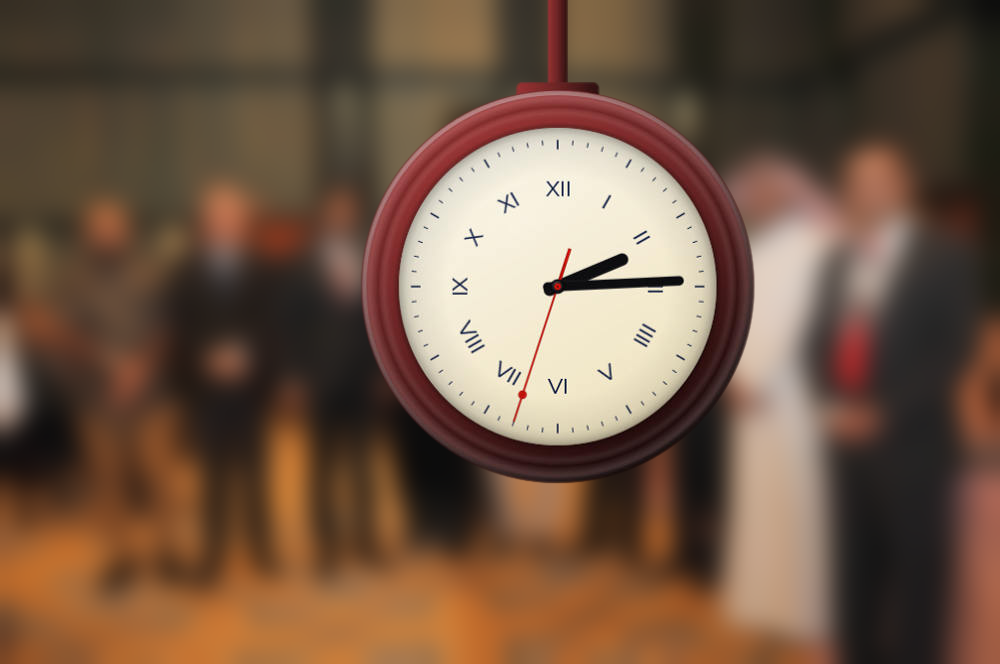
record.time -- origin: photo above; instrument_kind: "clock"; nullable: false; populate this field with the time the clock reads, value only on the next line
2:14:33
